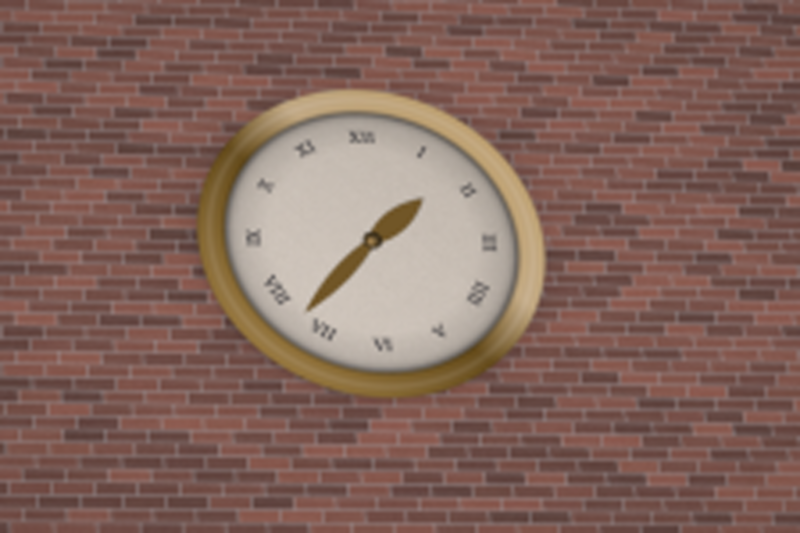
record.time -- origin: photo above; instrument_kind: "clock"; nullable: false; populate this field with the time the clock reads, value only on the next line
1:37
